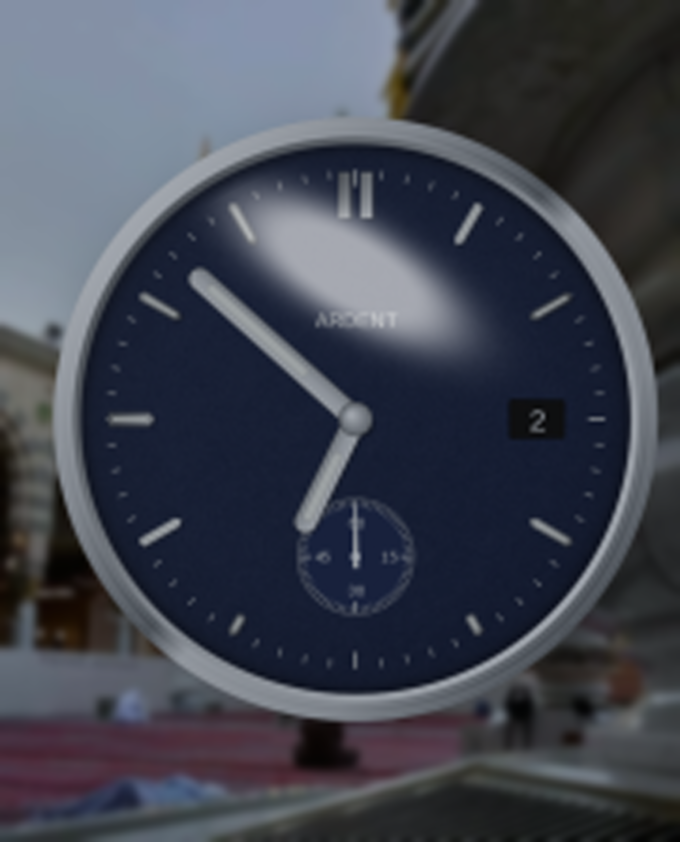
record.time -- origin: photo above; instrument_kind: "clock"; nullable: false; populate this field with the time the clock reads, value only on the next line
6:52
